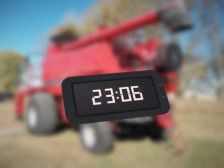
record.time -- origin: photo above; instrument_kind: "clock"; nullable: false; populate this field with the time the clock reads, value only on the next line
23:06
